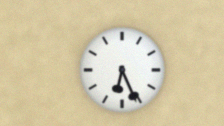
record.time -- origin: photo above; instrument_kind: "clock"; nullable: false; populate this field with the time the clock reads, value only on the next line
6:26
